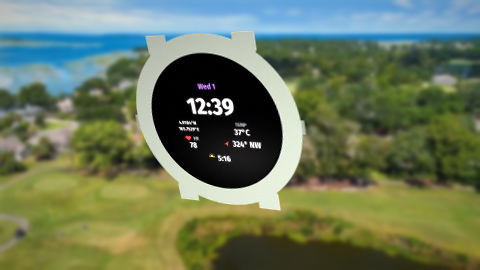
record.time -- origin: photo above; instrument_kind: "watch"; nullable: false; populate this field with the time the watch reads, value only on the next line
12:39
